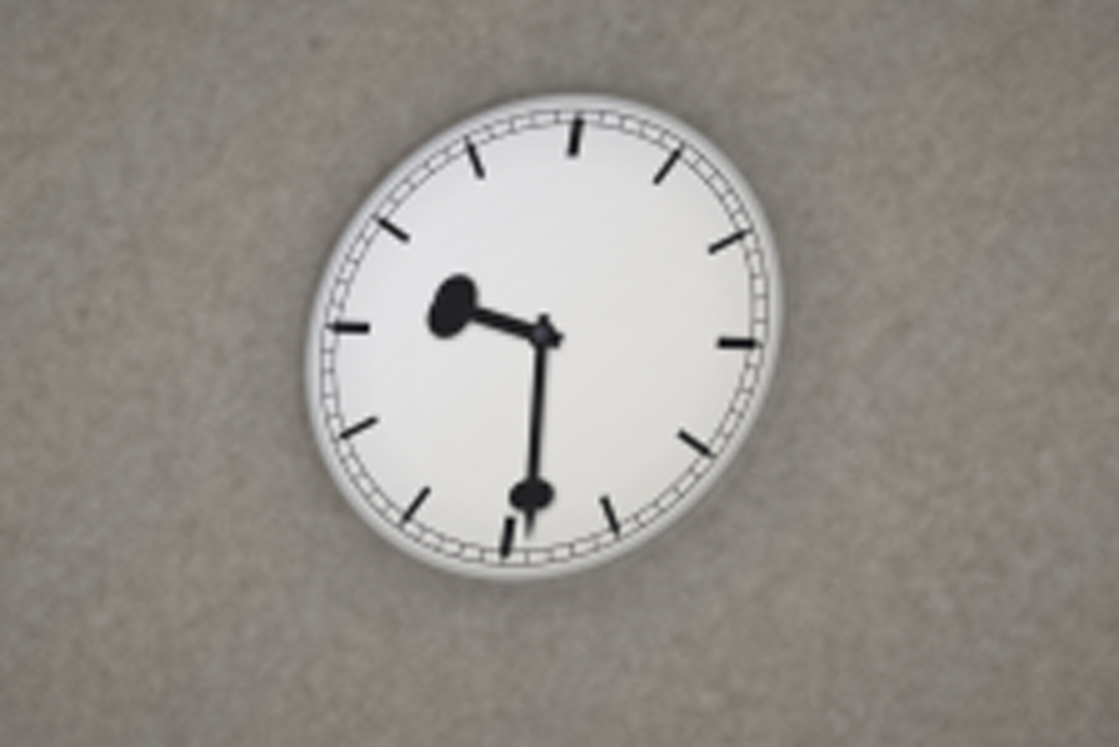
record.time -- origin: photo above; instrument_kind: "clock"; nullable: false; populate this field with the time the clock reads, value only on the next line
9:29
